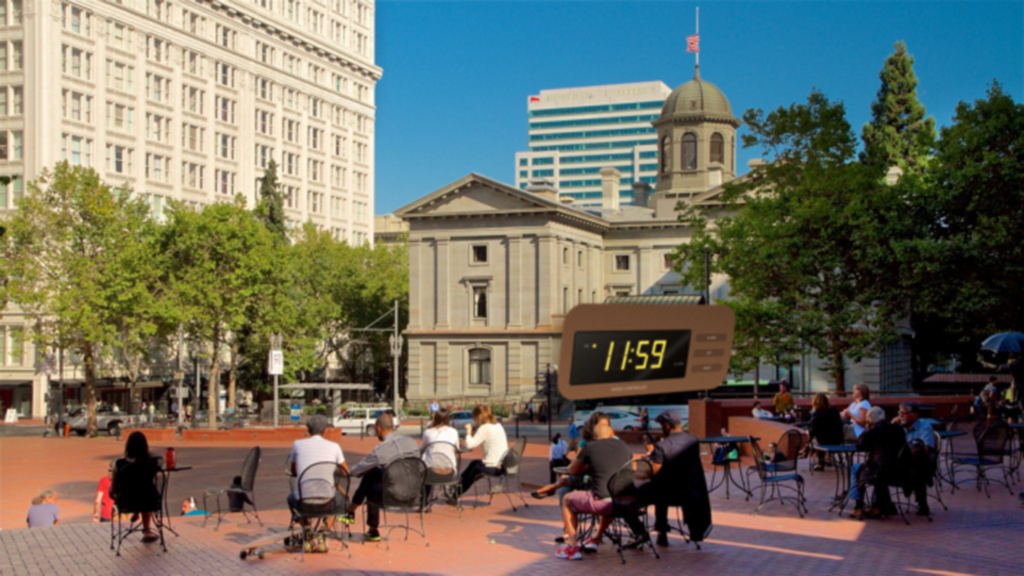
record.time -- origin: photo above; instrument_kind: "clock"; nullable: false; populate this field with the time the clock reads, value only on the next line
11:59
